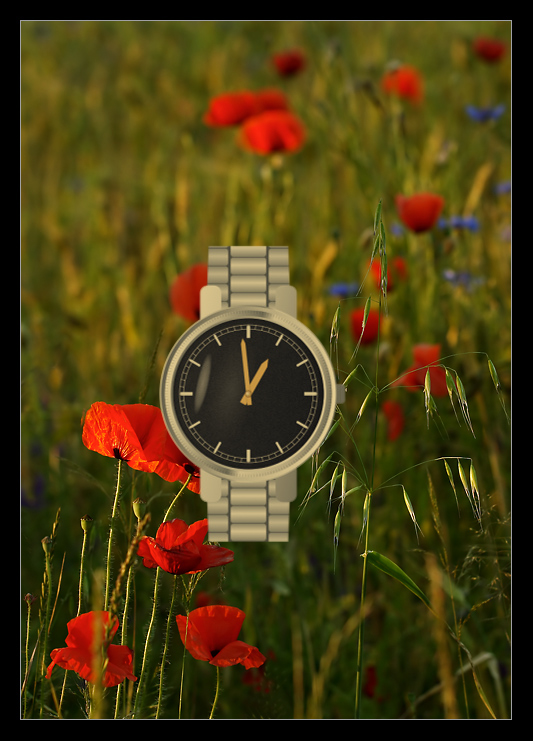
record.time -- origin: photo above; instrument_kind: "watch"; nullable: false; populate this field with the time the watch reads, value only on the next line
12:59
